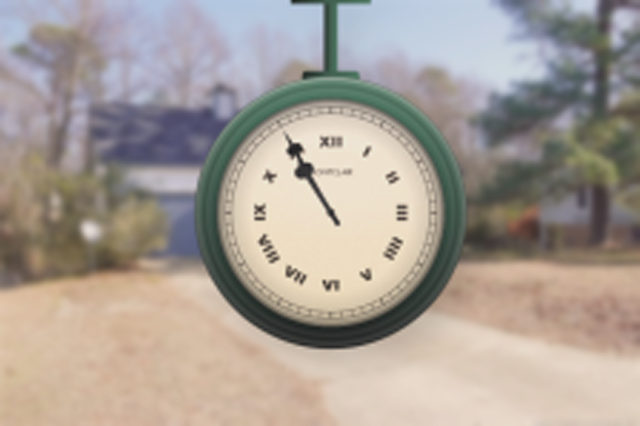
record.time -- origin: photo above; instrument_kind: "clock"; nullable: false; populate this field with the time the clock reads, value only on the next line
10:55
